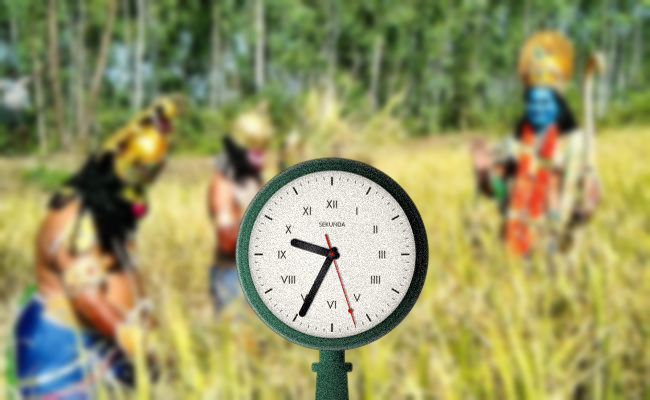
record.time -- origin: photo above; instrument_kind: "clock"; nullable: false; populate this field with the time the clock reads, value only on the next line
9:34:27
